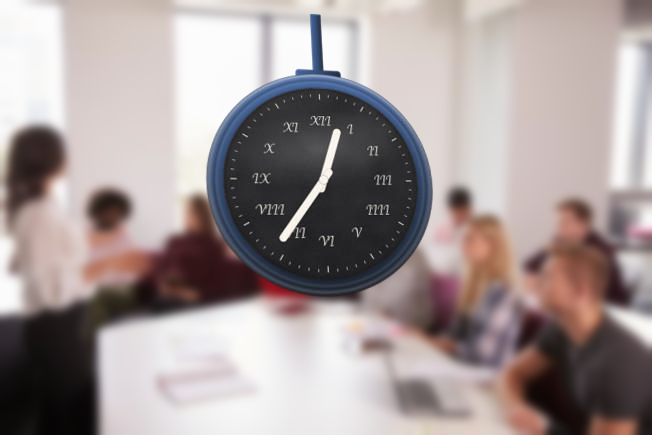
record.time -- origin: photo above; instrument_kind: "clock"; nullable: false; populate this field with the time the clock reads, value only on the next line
12:36
